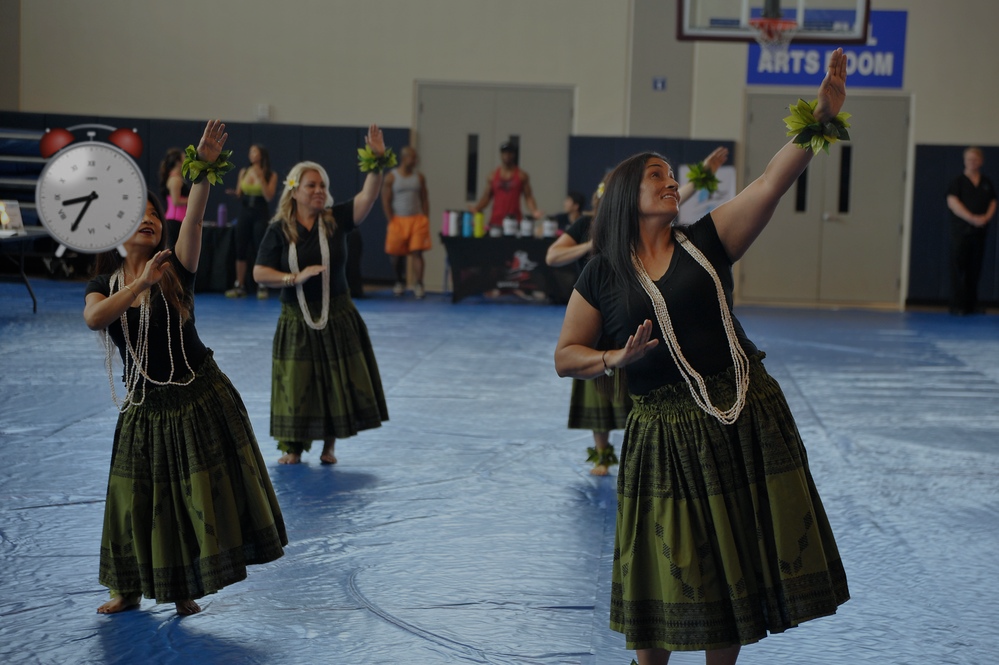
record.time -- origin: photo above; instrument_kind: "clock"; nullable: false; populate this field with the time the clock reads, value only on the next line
8:35
